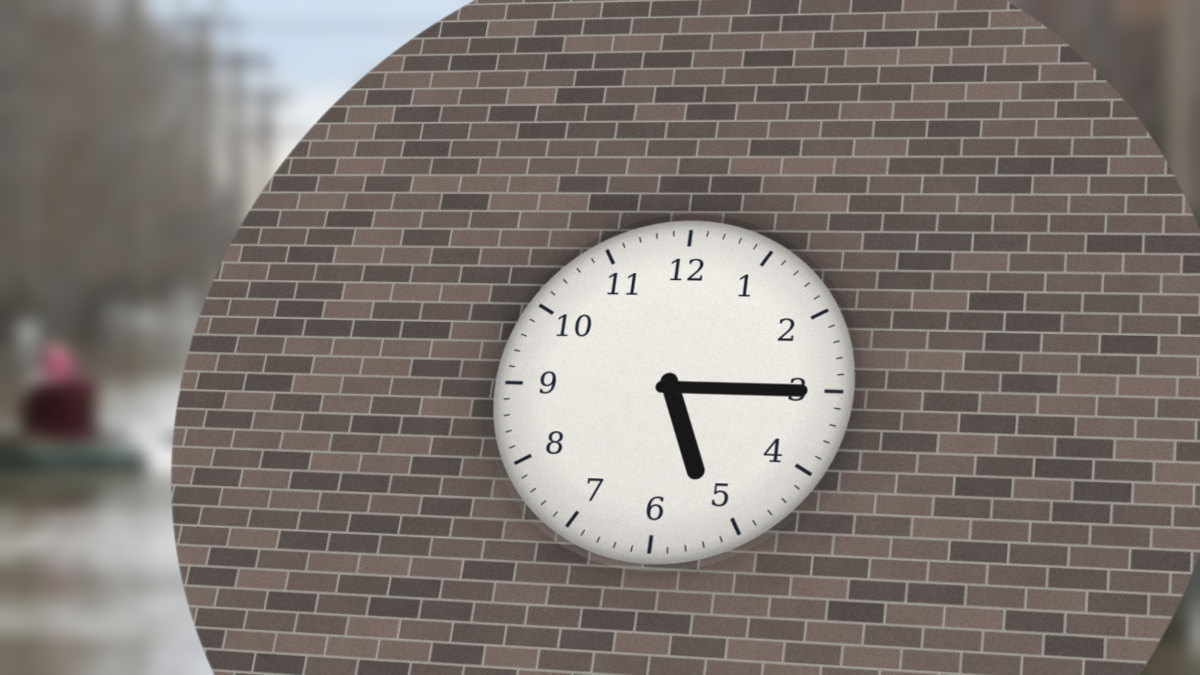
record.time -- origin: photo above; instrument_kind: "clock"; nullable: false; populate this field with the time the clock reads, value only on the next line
5:15
